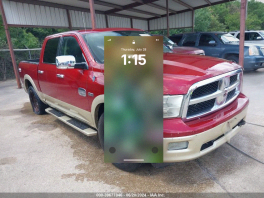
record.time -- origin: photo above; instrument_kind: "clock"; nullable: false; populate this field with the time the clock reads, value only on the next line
1:15
